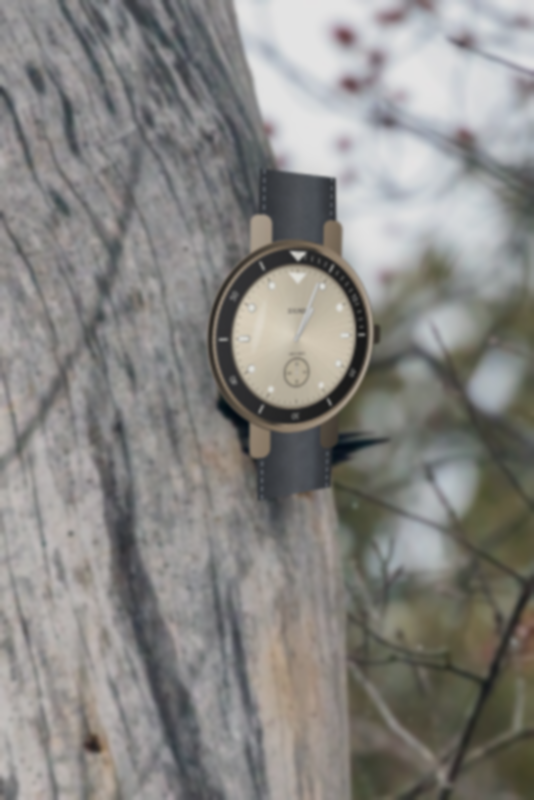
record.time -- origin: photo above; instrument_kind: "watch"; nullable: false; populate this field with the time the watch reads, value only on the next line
1:04
